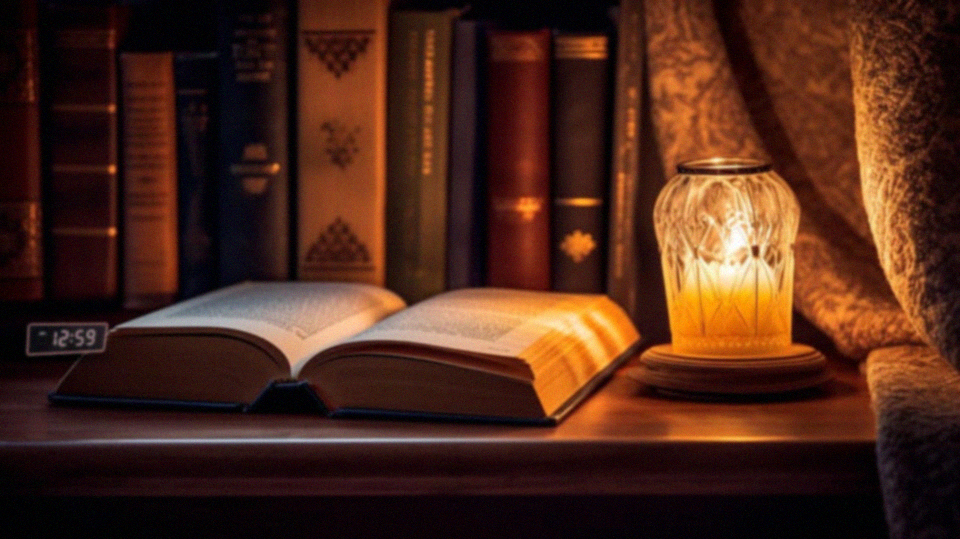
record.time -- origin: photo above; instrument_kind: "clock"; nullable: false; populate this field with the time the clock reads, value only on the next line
12:59
